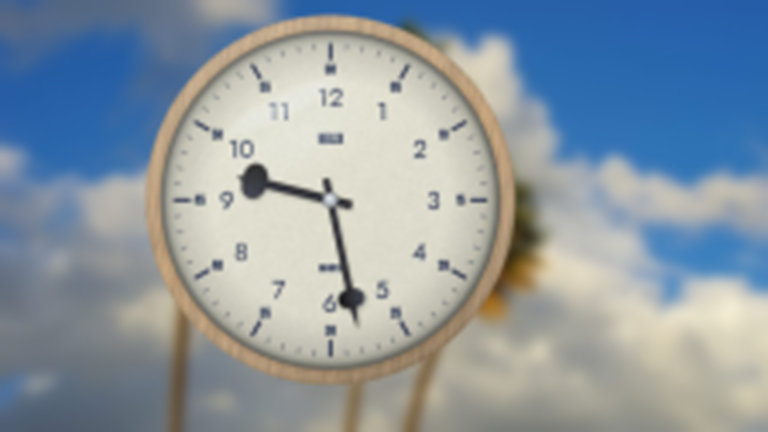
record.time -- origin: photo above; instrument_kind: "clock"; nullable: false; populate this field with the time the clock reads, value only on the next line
9:28
